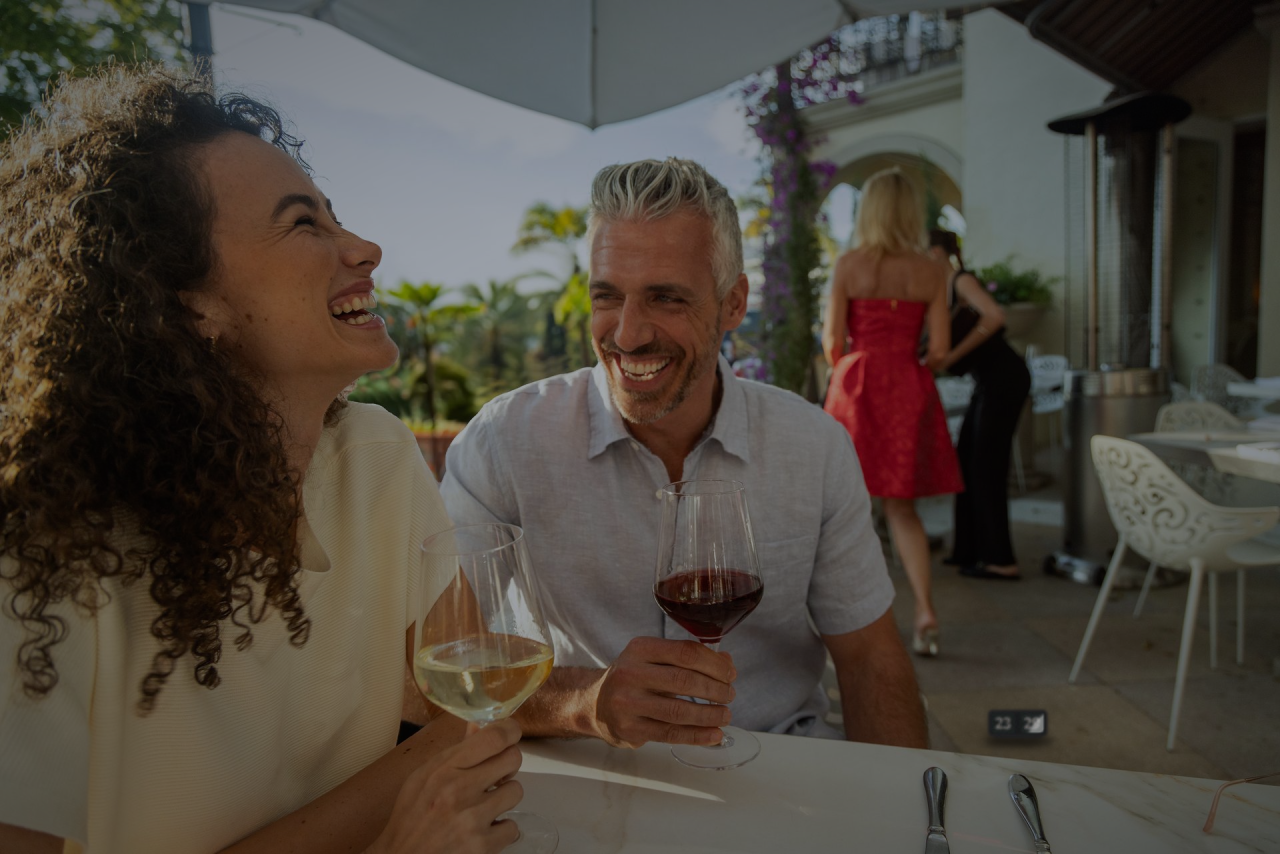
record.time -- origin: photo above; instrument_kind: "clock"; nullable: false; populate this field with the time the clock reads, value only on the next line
23:29
